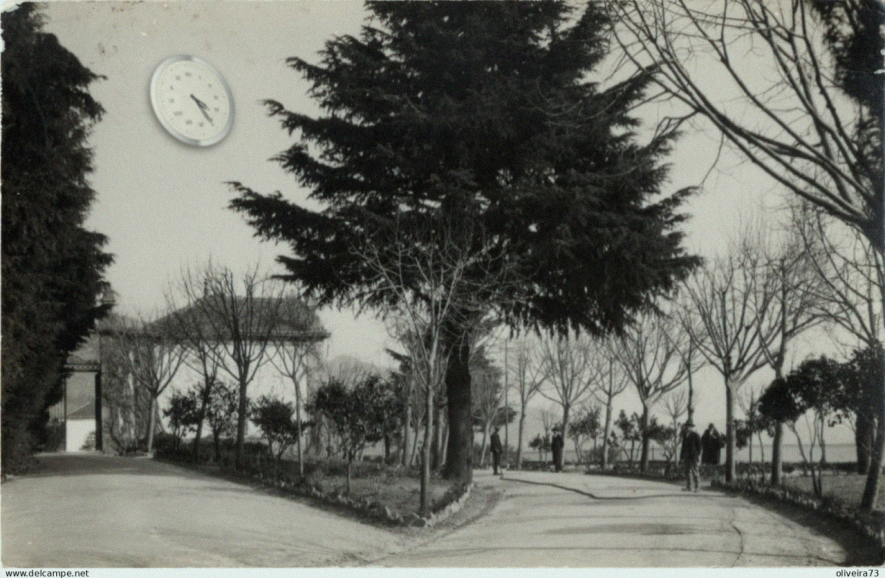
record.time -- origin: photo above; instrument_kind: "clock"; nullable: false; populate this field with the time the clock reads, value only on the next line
4:26
